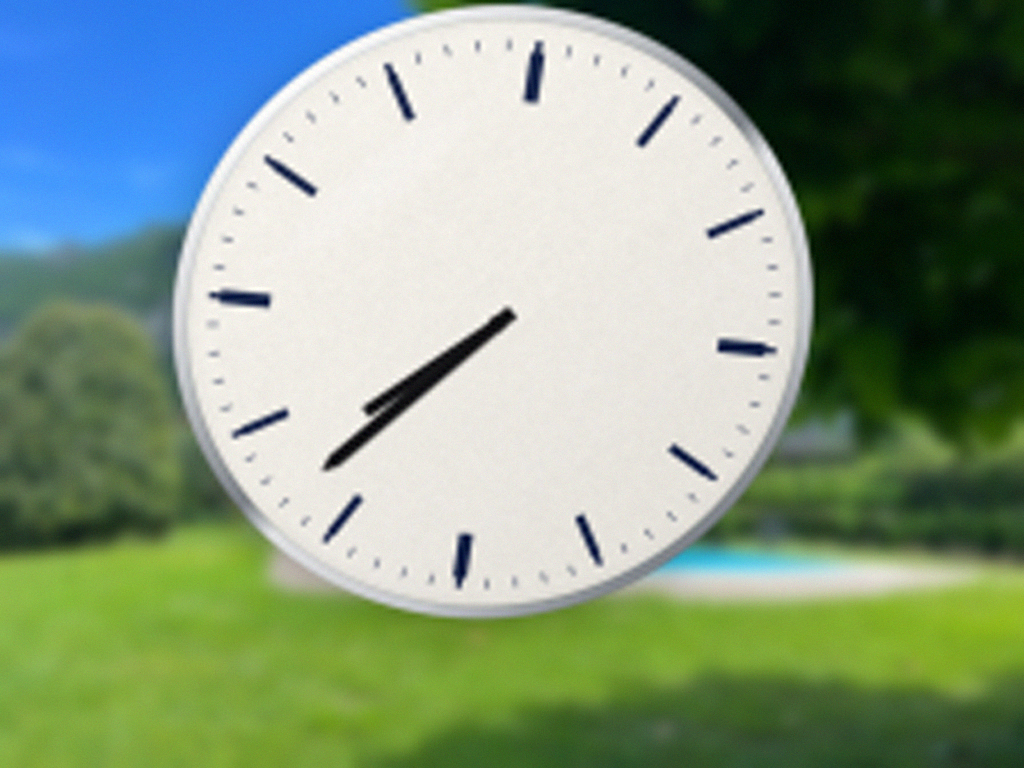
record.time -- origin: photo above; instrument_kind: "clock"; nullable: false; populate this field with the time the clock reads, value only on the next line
7:37
